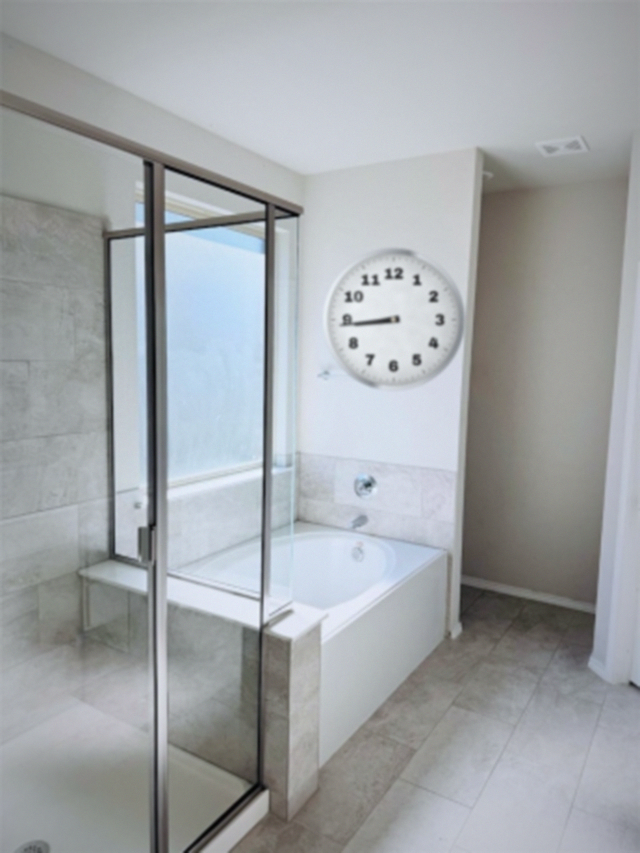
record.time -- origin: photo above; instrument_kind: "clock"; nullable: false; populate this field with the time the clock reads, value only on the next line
8:44
